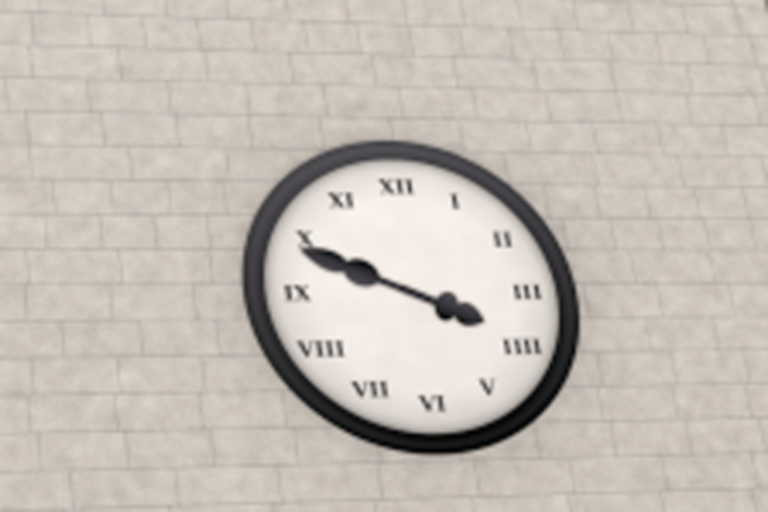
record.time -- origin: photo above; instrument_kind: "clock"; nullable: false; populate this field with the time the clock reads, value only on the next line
3:49
